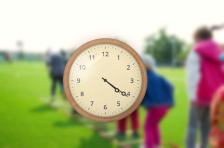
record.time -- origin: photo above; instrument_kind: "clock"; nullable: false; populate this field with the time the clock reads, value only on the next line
4:21
